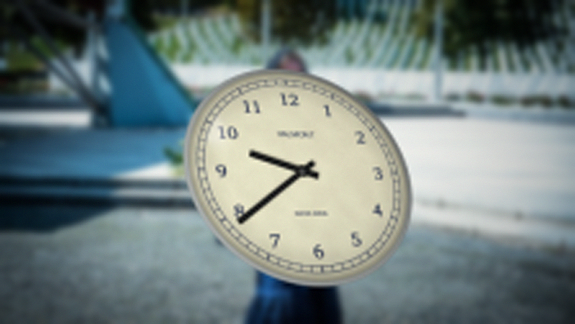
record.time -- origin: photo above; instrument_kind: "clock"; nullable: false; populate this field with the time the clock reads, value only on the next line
9:39
